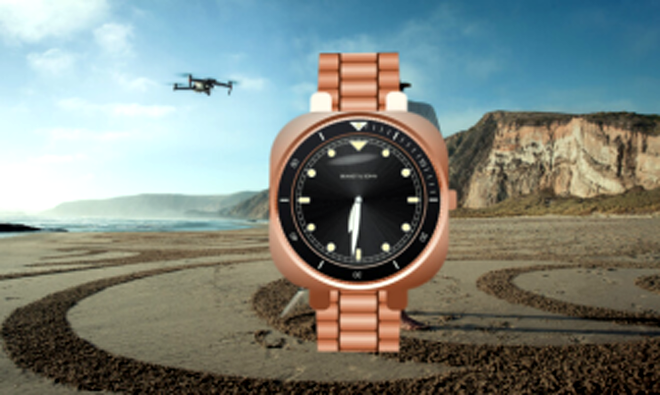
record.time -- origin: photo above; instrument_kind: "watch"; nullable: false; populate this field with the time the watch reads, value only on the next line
6:31
